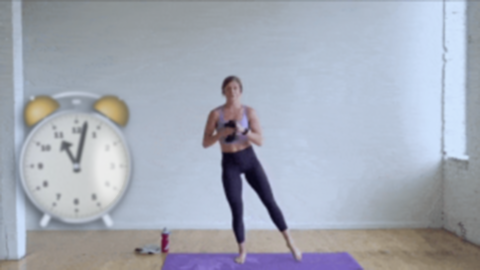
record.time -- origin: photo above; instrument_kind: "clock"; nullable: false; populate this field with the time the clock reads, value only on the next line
11:02
